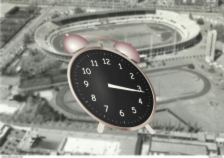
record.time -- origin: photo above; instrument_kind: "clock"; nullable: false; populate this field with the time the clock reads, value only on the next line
3:16
